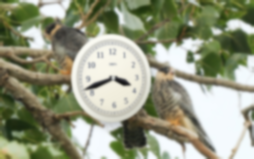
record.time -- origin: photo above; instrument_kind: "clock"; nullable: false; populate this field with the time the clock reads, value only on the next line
3:42
